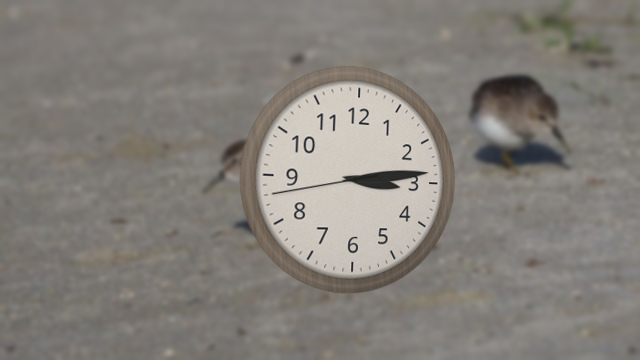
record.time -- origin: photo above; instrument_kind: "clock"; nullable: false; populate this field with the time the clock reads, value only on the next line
3:13:43
